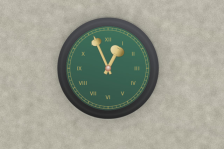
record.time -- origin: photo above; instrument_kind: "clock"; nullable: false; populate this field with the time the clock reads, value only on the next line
12:56
